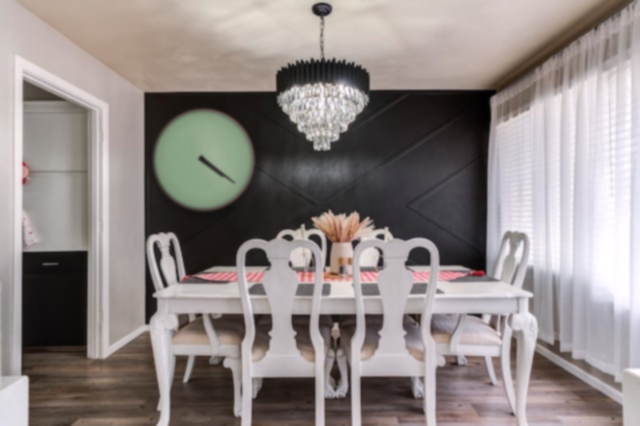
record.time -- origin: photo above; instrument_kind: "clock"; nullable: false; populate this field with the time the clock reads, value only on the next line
4:21
